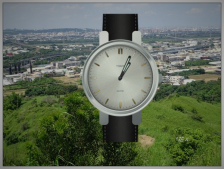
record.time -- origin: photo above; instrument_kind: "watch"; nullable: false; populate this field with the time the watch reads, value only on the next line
1:04
